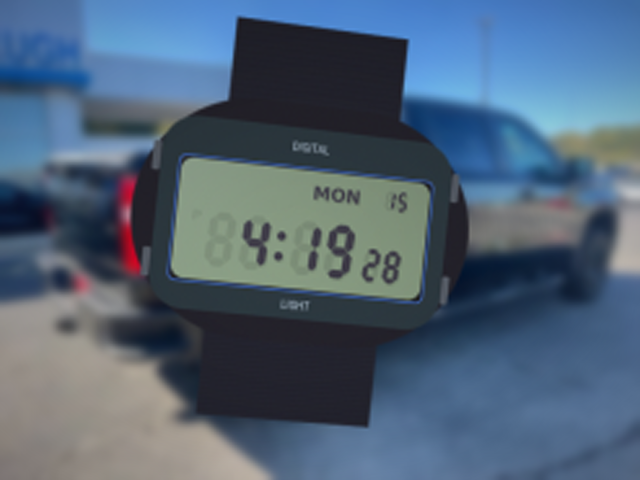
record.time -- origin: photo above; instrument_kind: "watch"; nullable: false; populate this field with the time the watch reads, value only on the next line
4:19:28
